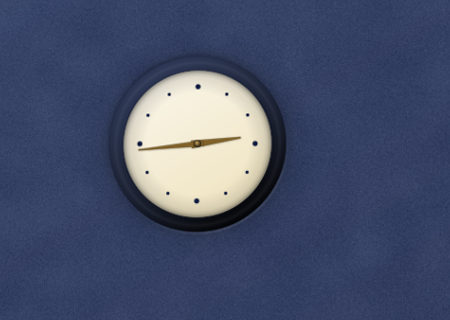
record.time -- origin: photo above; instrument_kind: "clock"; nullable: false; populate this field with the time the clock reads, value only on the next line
2:44
